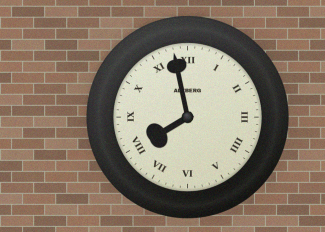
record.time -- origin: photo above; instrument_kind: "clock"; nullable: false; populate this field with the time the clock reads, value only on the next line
7:58
